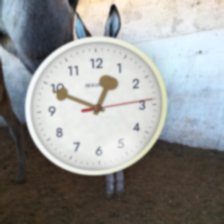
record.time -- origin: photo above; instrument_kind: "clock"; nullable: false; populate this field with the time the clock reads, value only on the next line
12:49:14
